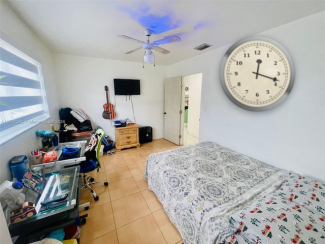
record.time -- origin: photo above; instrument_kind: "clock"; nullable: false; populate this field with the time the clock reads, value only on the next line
12:18
